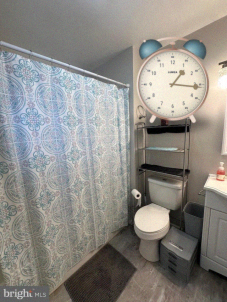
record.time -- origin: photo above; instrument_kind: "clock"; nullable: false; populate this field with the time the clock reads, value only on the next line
1:16
